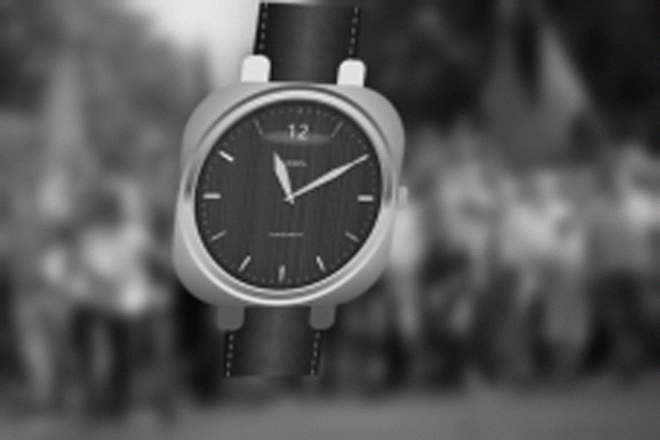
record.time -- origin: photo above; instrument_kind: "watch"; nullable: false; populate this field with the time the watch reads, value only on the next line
11:10
